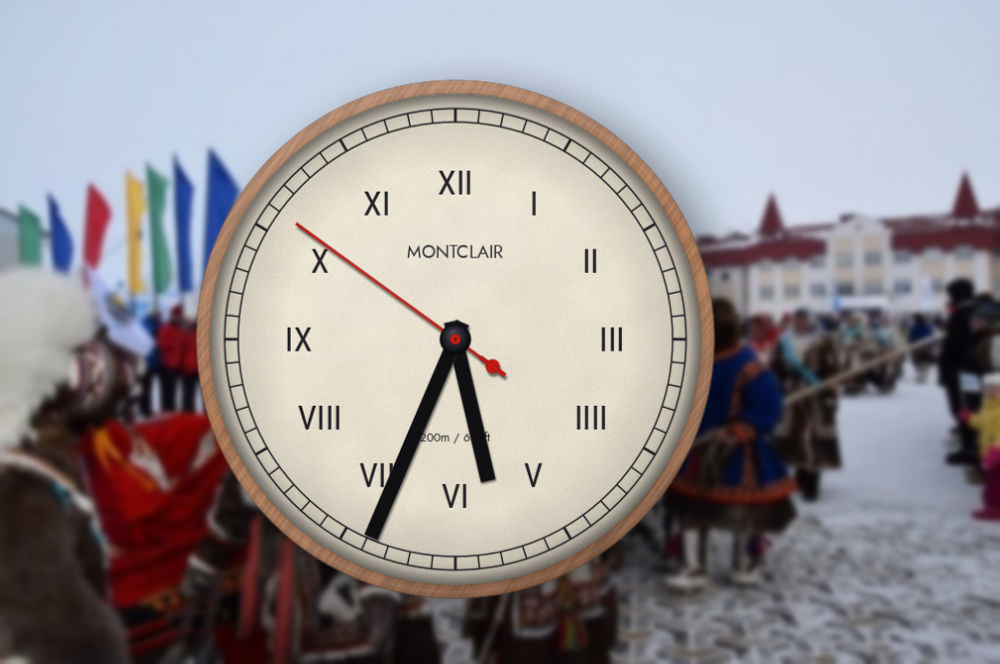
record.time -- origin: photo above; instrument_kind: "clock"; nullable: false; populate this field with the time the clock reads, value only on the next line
5:33:51
